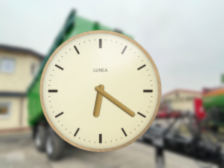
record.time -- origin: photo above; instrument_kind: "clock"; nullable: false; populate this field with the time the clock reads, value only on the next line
6:21
